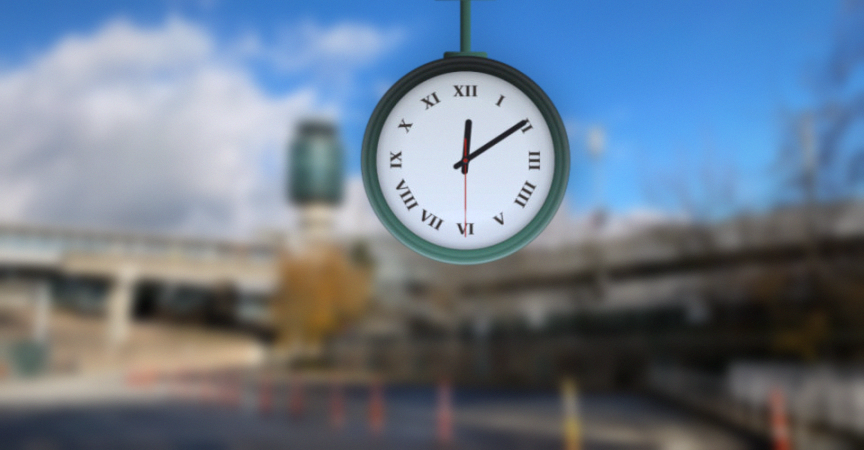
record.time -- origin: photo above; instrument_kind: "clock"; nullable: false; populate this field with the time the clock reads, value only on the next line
12:09:30
